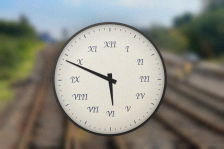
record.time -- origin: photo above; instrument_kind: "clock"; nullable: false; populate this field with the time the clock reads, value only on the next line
5:49
